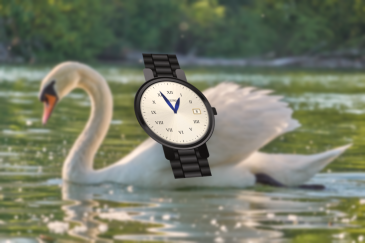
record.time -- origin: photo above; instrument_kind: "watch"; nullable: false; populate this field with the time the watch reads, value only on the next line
12:56
